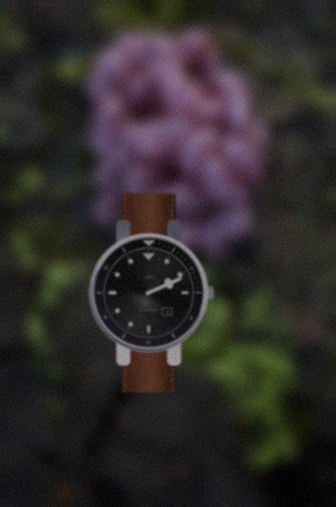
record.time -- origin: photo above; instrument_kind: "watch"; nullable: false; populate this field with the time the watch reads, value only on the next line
2:11
